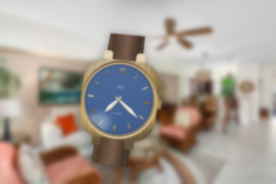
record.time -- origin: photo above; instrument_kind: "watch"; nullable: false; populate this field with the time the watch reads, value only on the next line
7:21
